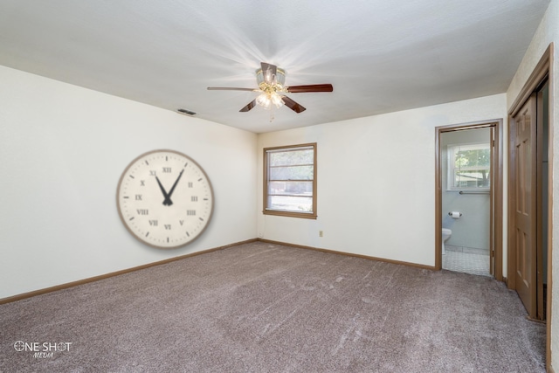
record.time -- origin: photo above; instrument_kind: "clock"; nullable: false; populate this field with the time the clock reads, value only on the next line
11:05
